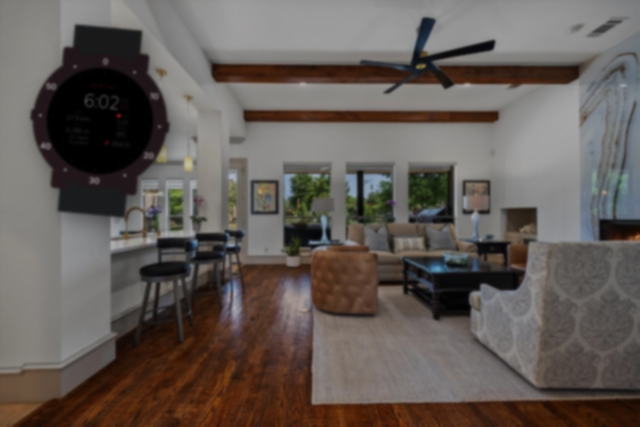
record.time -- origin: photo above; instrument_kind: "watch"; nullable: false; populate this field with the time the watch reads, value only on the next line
6:02
